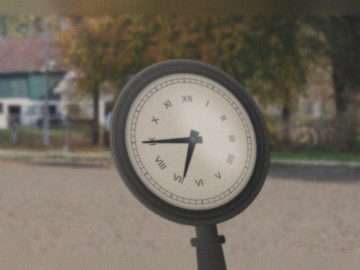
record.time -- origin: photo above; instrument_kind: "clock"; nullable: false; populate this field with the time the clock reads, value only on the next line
6:45
